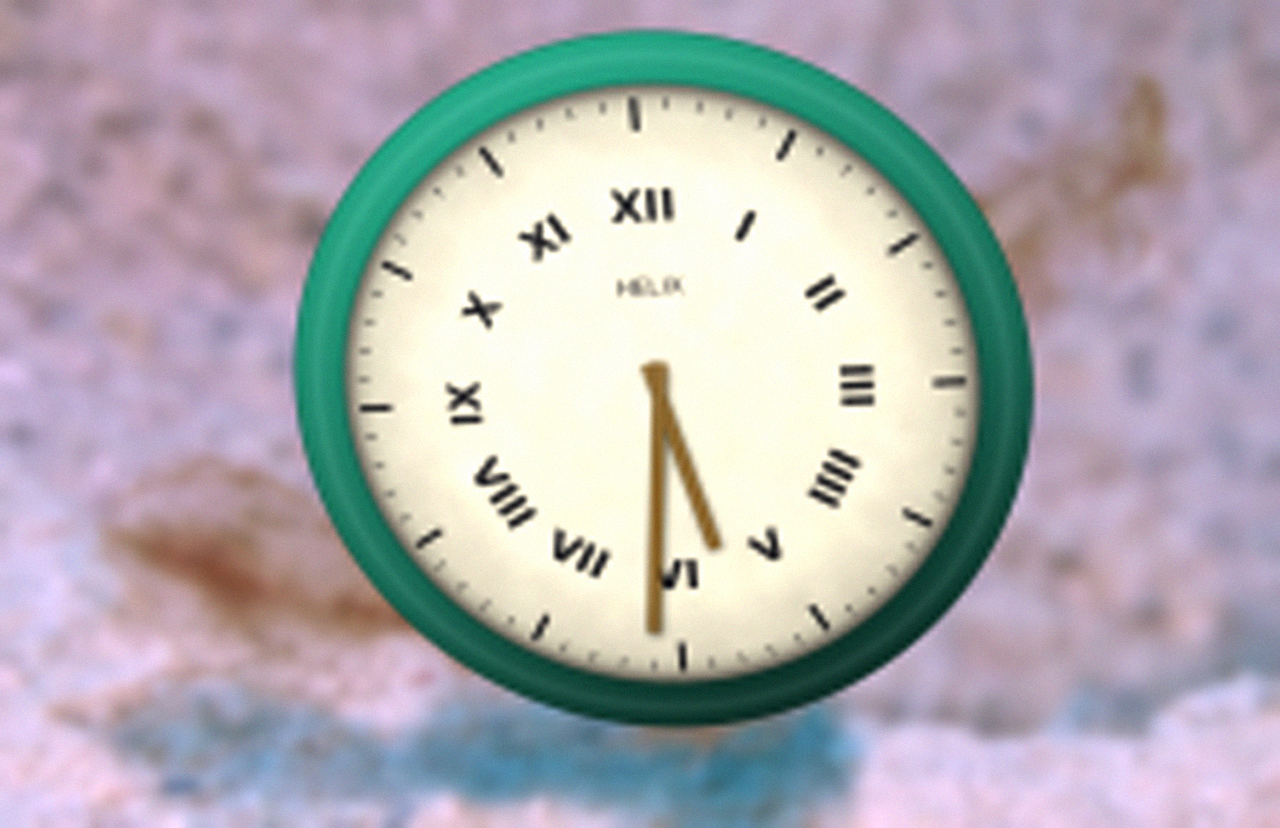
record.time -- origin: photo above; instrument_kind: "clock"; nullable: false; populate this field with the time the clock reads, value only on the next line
5:31
